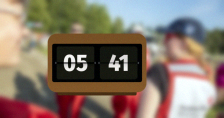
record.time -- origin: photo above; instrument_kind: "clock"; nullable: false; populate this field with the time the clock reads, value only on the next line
5:41
